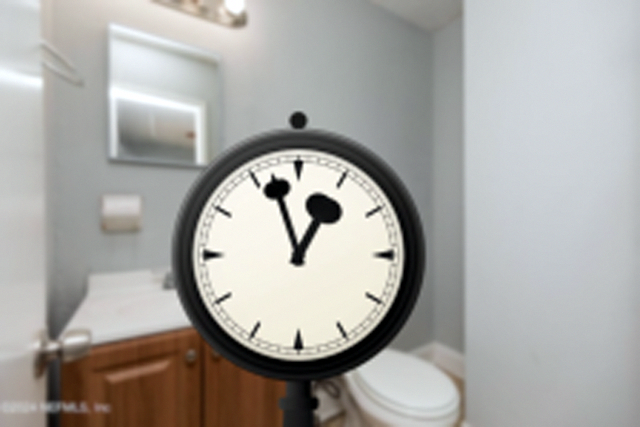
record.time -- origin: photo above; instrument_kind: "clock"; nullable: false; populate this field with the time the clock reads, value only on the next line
12:57
